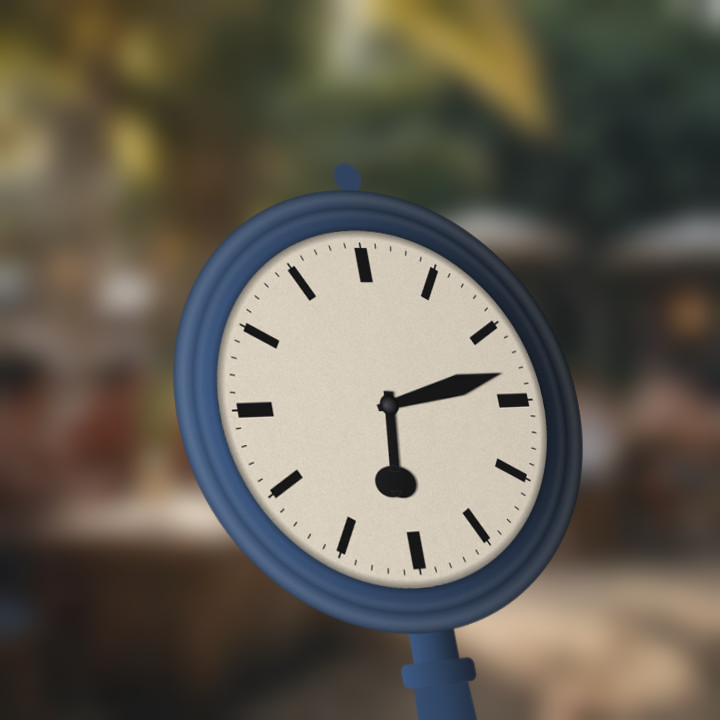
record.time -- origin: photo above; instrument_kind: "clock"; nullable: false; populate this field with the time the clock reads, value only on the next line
6:13
